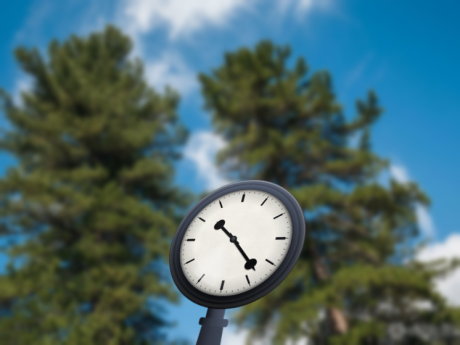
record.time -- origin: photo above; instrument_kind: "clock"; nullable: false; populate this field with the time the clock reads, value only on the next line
10:23
